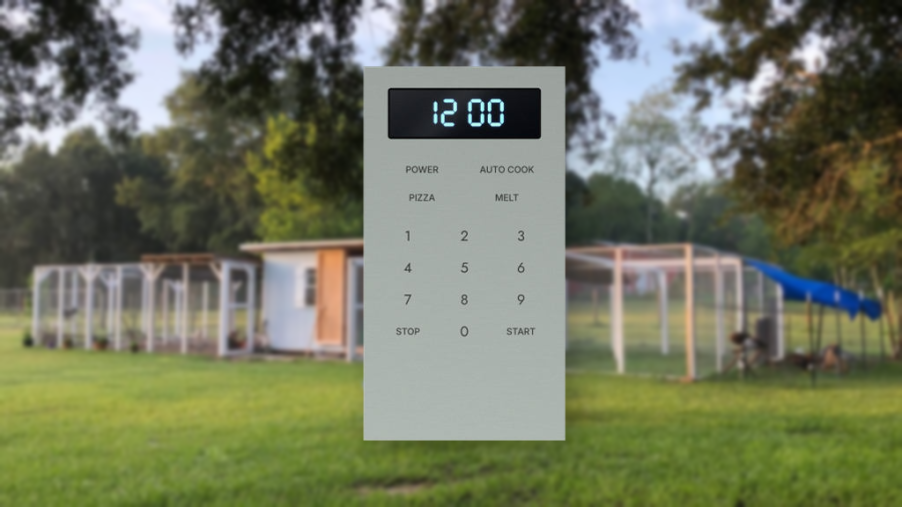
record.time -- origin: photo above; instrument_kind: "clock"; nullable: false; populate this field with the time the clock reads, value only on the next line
12:00
